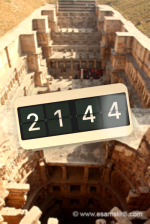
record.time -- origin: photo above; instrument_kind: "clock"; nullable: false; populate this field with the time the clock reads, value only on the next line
21:44
